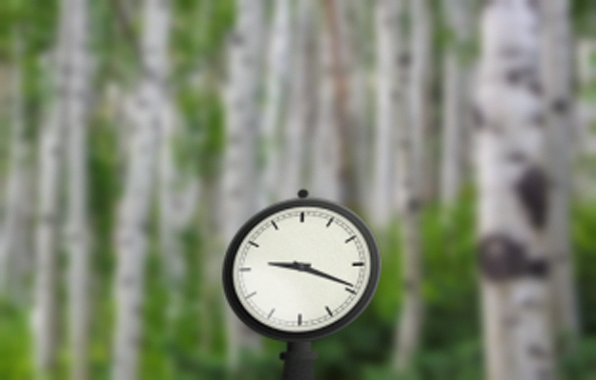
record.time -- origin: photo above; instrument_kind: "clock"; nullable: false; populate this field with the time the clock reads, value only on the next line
9:19
